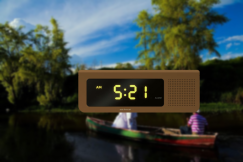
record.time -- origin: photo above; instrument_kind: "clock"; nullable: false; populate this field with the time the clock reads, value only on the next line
5:21
